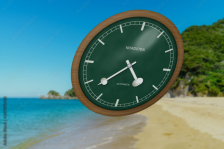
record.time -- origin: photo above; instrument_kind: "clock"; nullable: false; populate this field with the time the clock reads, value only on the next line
4:38
